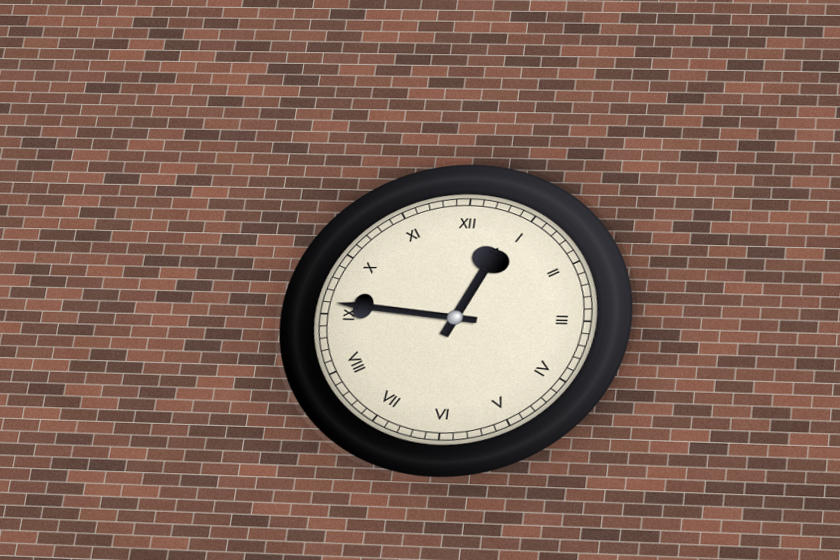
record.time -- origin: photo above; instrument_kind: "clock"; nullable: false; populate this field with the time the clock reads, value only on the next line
12:46
